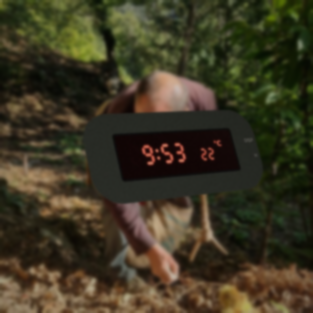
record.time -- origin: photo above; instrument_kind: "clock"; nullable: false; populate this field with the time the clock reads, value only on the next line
9:53
